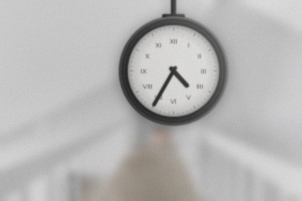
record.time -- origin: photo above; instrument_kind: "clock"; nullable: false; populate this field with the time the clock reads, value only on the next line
4:35
